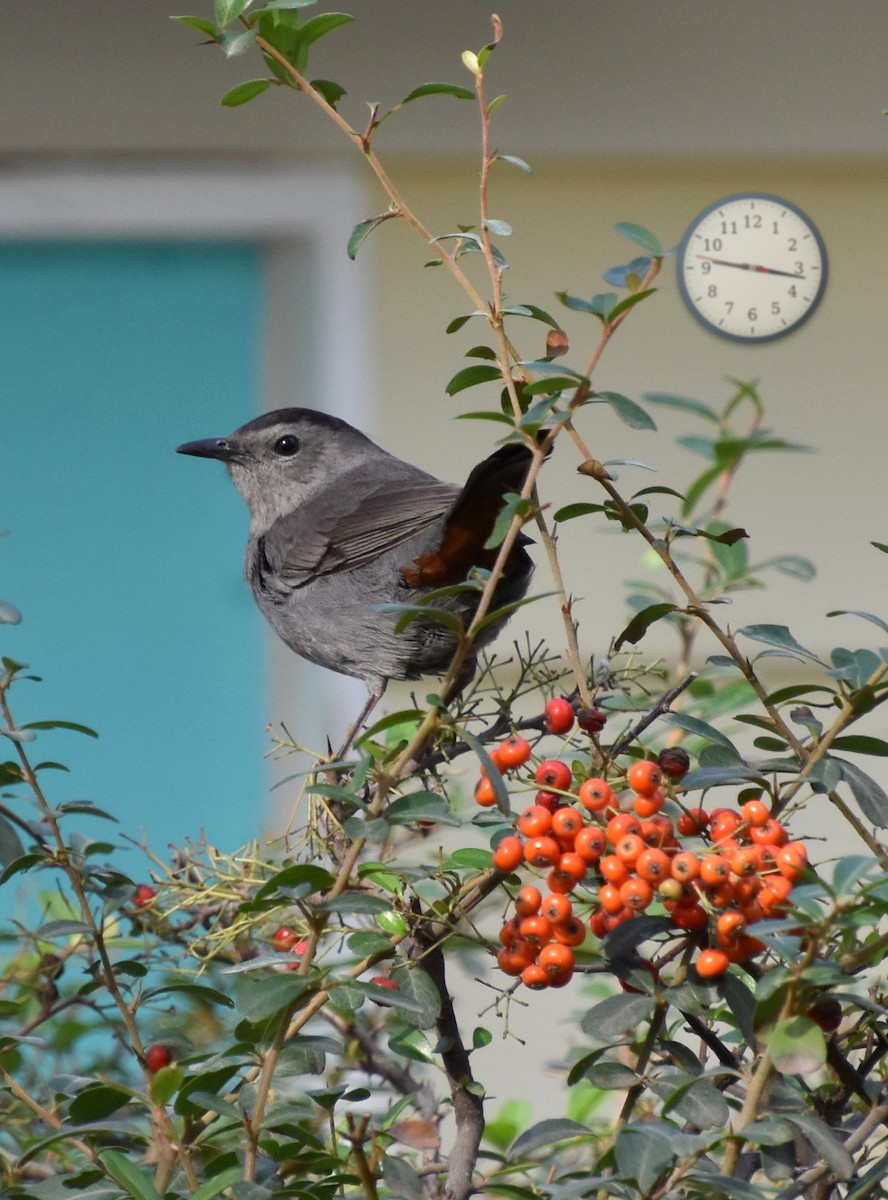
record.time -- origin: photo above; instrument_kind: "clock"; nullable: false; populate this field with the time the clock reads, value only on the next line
9:16:47
